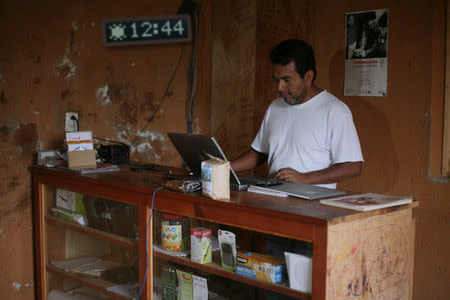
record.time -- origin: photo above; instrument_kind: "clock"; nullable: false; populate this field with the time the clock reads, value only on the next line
12:44
